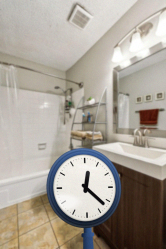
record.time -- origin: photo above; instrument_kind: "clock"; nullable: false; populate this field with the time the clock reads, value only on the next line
12:22
